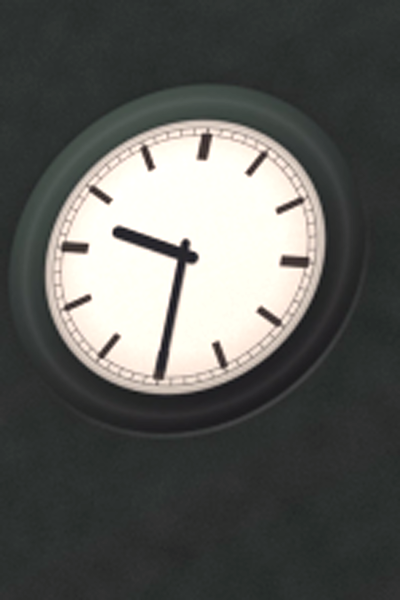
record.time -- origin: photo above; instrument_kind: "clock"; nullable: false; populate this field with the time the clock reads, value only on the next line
9:30
